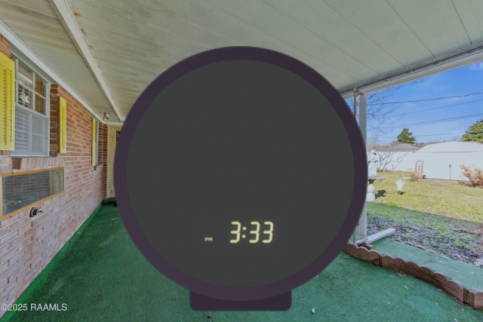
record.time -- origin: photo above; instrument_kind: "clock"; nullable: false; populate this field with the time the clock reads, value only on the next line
3:33
